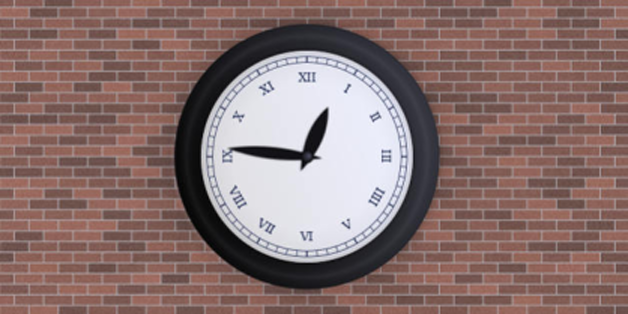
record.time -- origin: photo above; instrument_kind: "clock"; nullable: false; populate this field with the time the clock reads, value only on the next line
12:46
